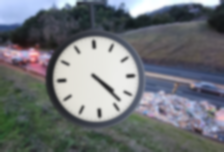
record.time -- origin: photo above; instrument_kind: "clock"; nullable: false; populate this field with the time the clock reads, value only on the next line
4:23
